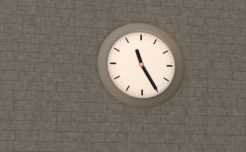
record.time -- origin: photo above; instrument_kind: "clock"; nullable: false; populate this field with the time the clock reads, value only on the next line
11:25
